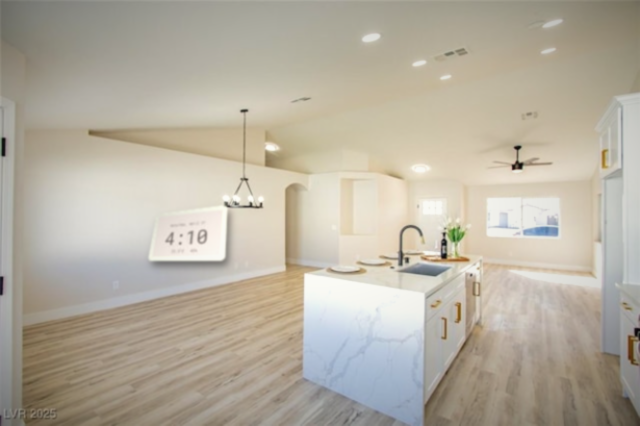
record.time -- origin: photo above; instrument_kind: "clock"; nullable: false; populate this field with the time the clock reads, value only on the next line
4:10
